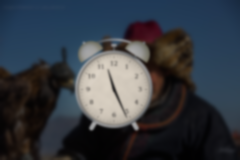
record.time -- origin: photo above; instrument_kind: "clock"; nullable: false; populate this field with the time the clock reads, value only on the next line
11:26
